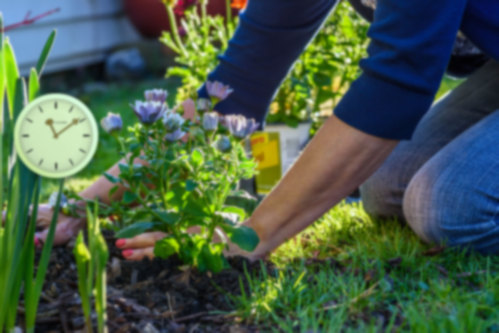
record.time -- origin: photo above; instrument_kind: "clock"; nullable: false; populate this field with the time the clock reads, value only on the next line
11:09
